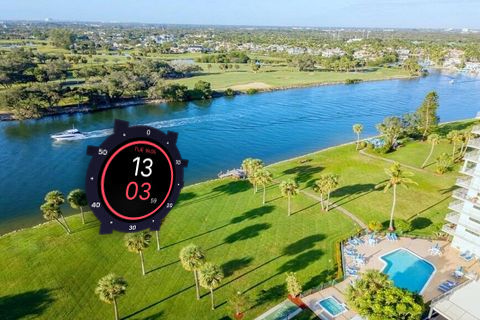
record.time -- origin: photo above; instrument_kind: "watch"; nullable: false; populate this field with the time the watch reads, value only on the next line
13:03
